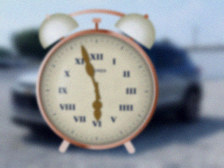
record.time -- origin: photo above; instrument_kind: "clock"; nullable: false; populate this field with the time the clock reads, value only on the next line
5:57
